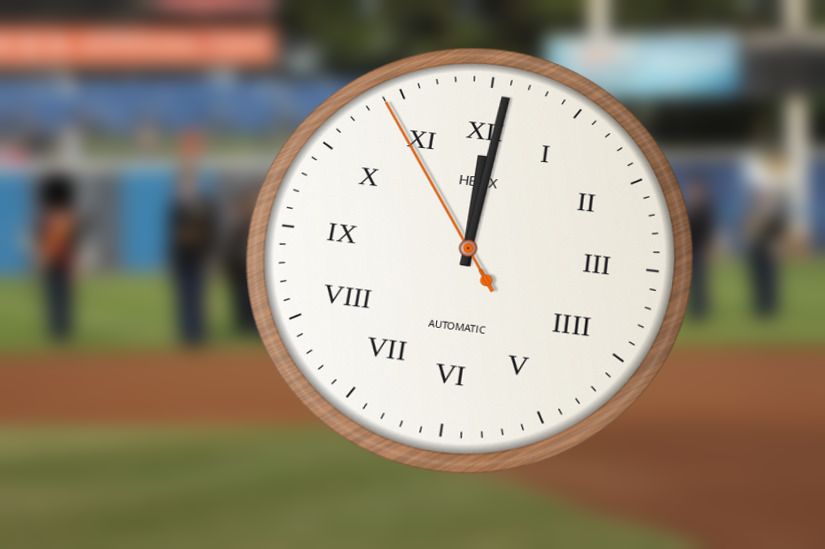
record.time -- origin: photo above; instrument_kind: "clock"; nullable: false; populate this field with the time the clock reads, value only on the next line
12:00:54
